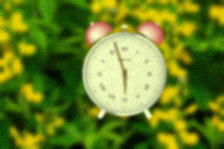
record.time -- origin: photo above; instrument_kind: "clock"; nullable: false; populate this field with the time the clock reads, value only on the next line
5:57
